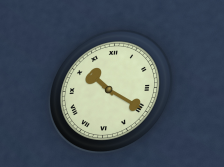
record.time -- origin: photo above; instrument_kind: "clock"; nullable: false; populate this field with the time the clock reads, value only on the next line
10:20
